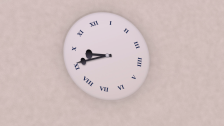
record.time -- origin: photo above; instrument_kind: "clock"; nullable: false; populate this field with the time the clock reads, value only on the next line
9:46
